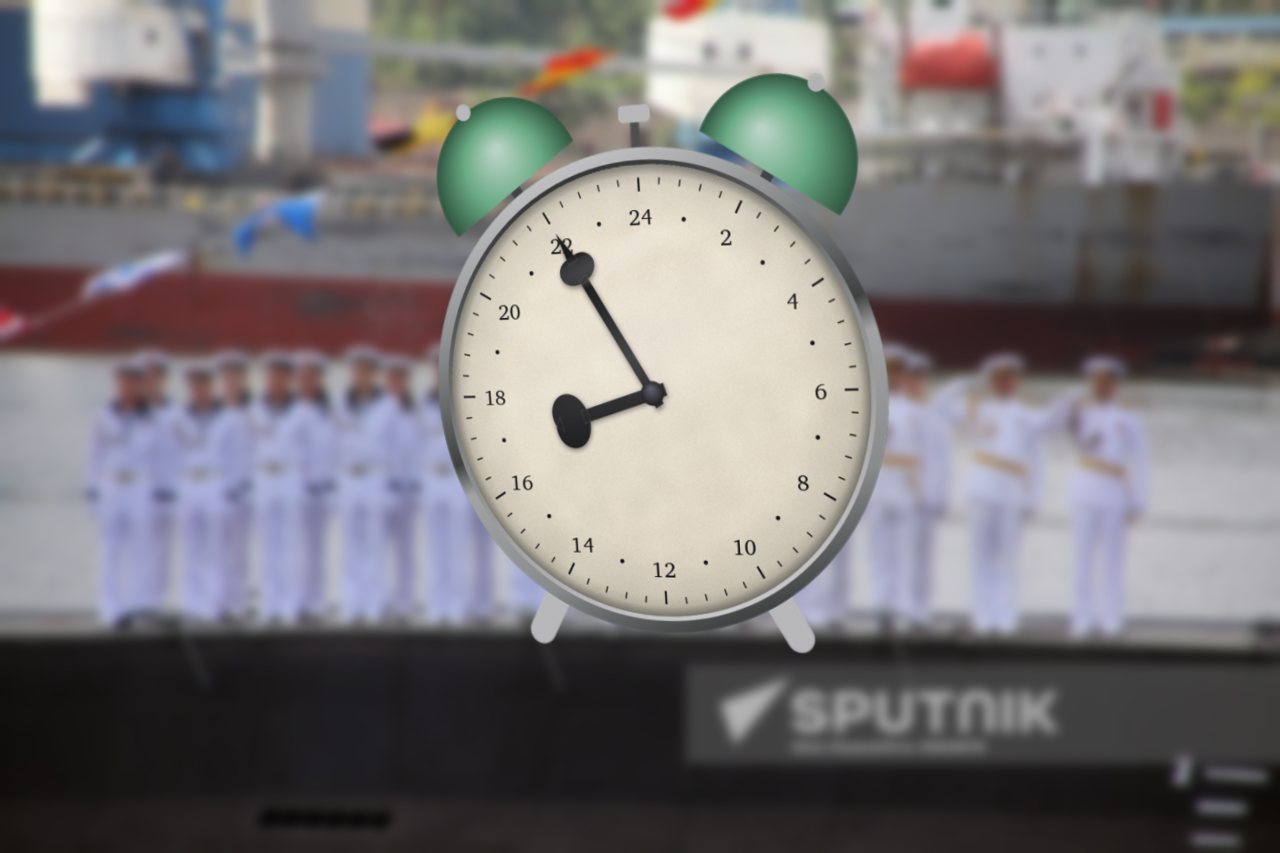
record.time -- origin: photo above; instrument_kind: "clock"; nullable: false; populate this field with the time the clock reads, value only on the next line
16:55
